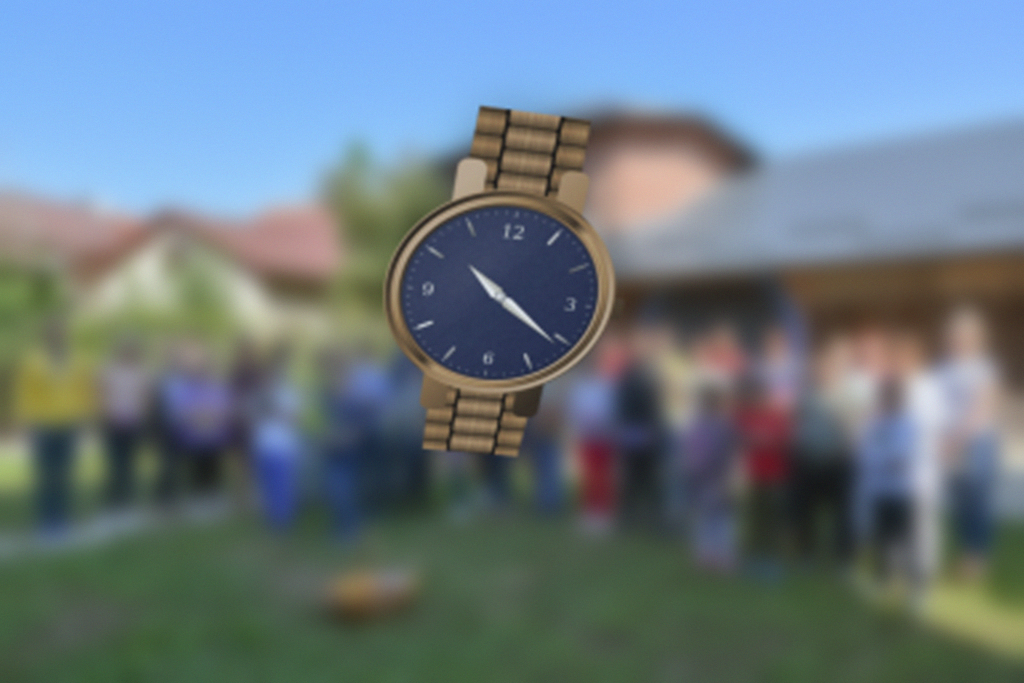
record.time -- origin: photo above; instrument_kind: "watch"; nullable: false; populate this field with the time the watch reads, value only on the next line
10:21
